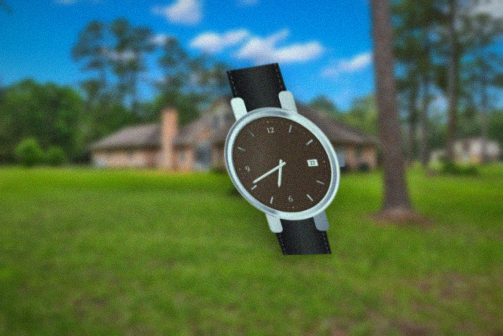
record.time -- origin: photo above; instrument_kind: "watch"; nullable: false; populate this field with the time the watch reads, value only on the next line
6:41
